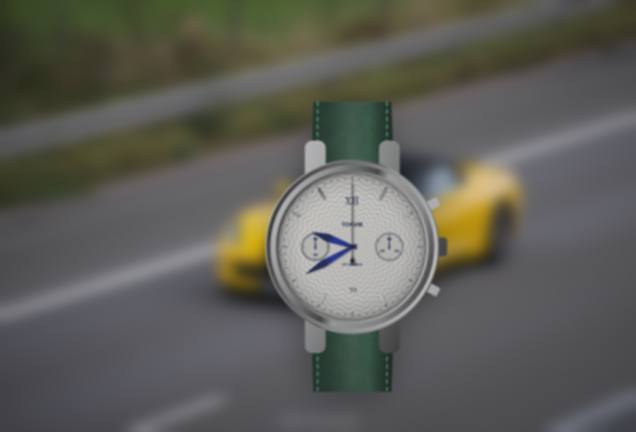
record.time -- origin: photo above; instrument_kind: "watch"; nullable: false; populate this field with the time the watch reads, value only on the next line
9:40
